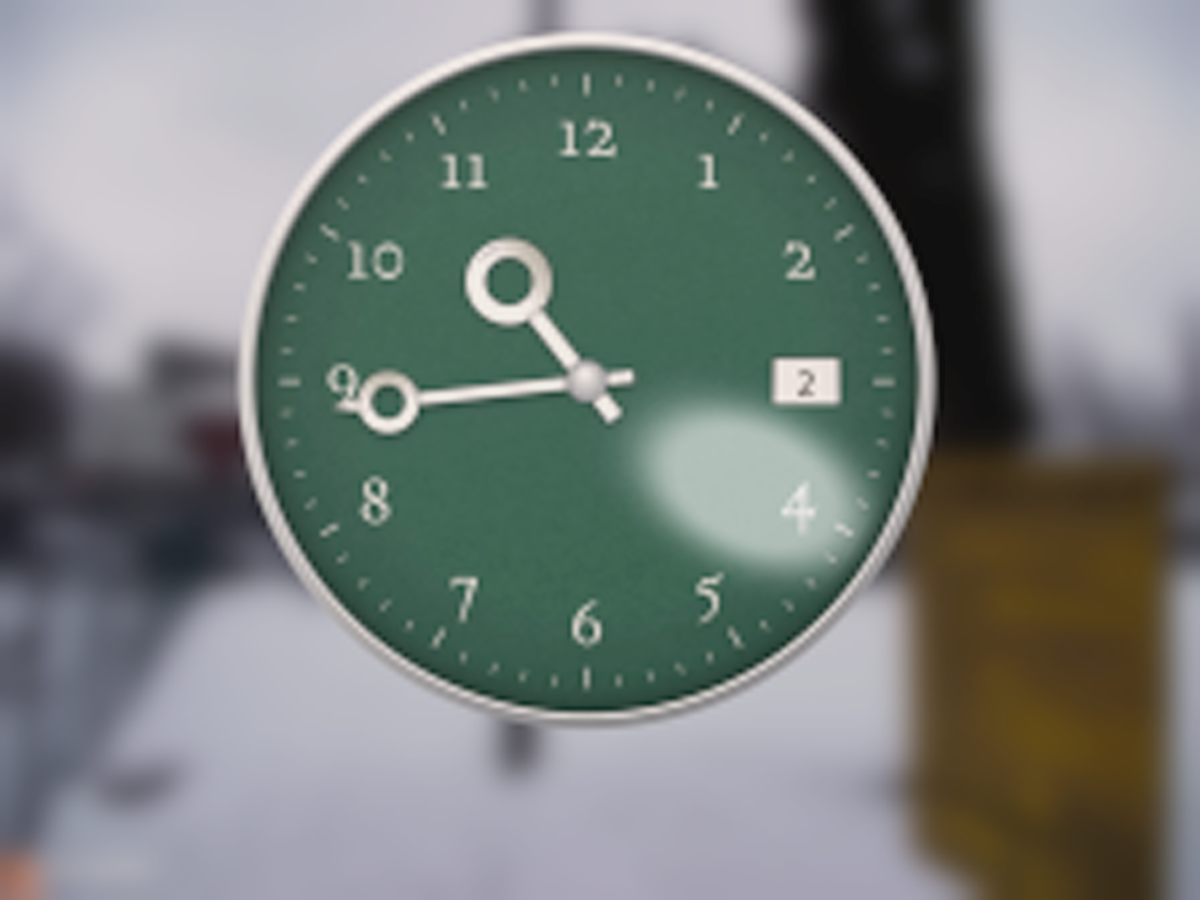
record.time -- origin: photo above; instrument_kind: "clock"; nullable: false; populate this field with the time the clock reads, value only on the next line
10:44
